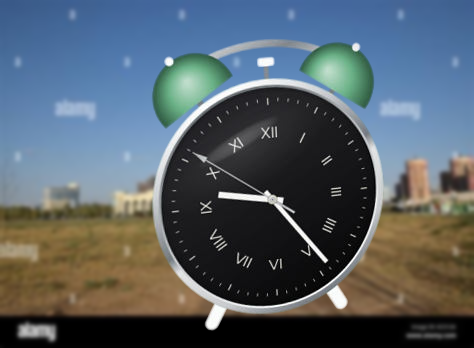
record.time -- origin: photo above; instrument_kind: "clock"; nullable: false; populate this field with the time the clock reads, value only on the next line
9:23:51
